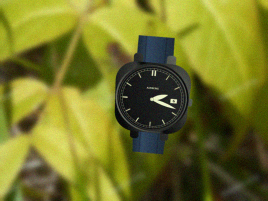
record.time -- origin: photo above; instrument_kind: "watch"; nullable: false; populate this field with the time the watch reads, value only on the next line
2:18
